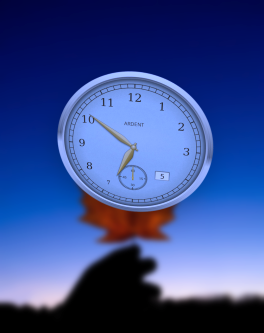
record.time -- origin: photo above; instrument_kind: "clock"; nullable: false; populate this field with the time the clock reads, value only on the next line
6:51
